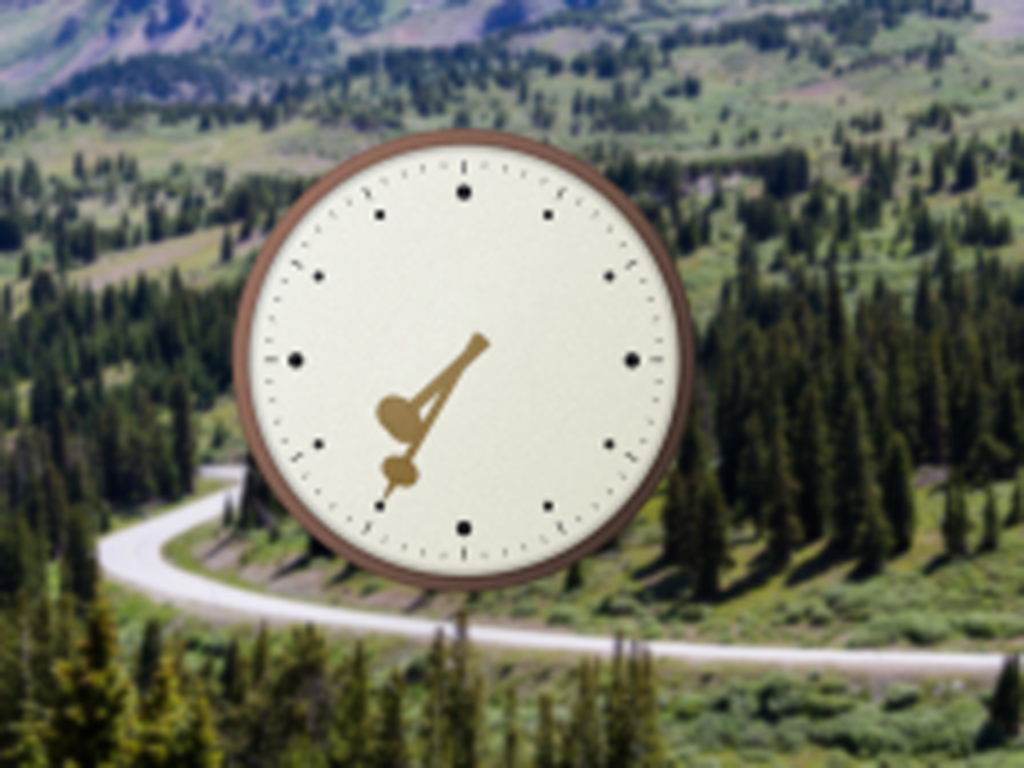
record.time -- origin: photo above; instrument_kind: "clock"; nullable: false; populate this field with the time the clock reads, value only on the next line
7:35
